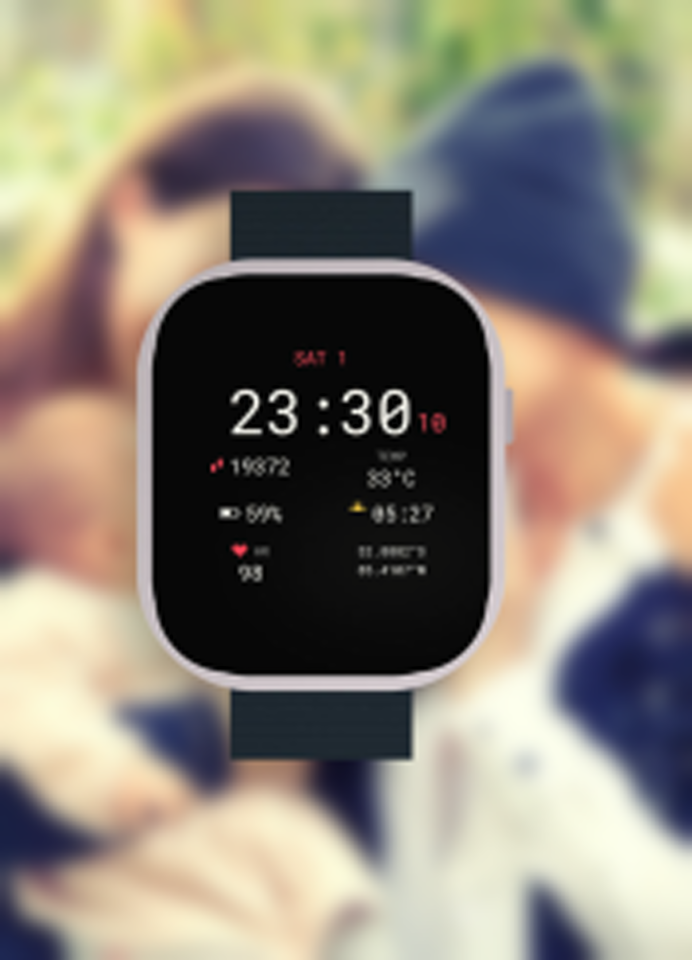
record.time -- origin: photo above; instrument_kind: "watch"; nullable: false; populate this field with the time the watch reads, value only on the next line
23:30
